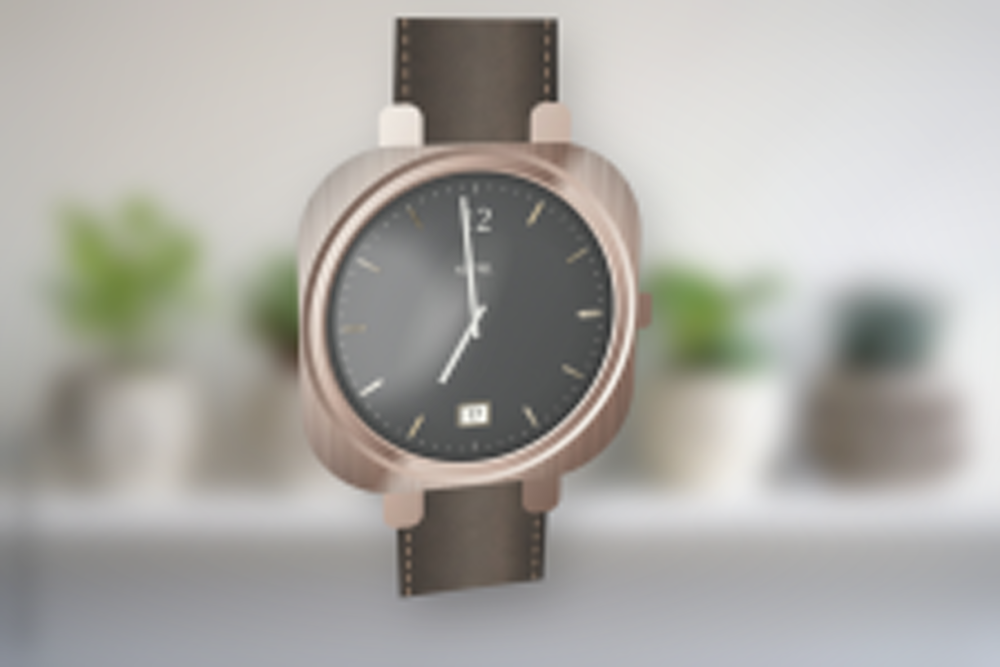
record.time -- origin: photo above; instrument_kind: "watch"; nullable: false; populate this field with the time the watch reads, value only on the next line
6:59
